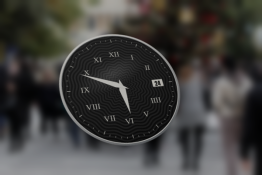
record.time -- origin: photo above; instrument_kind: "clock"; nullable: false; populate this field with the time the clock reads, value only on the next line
5:49
